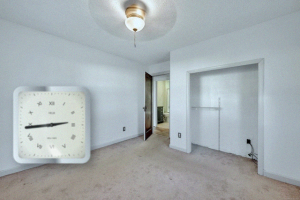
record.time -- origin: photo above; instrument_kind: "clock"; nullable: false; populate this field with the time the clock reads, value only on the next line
2:44
